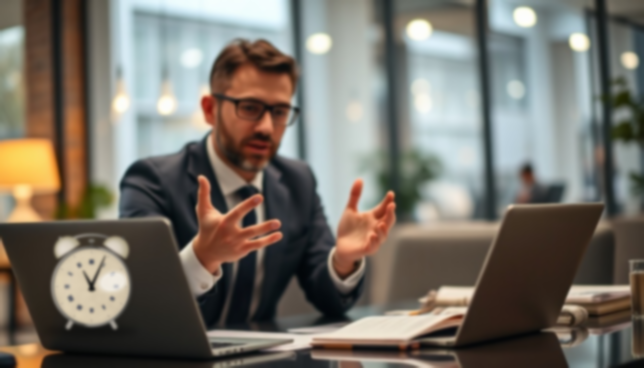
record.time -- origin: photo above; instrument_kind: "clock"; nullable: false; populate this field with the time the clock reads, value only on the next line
11:04
